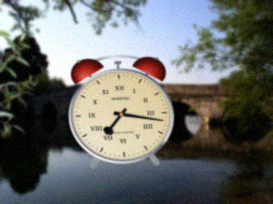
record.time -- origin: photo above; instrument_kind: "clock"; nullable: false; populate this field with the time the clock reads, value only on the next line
7:17
